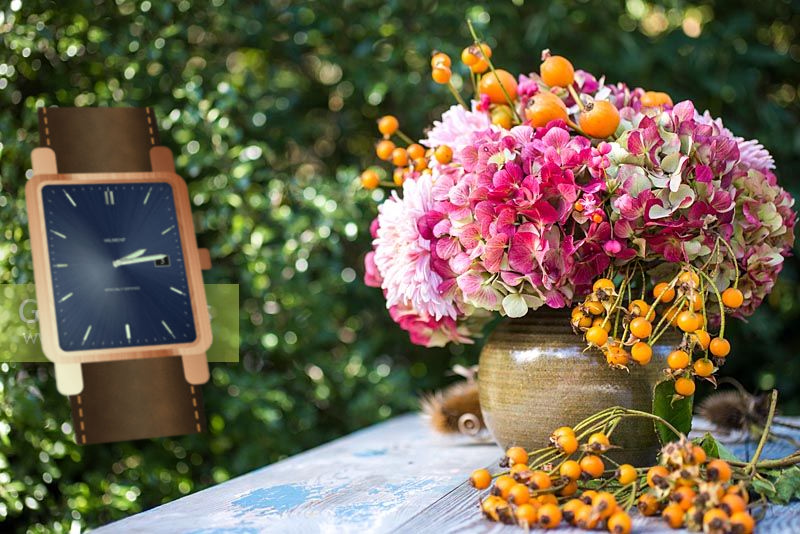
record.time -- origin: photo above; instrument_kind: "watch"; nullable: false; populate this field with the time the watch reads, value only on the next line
2:14
